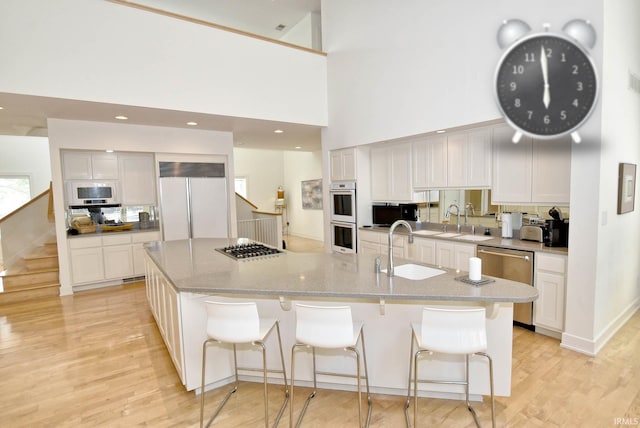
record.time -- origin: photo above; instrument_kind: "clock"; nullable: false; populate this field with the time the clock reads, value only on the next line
5:59
